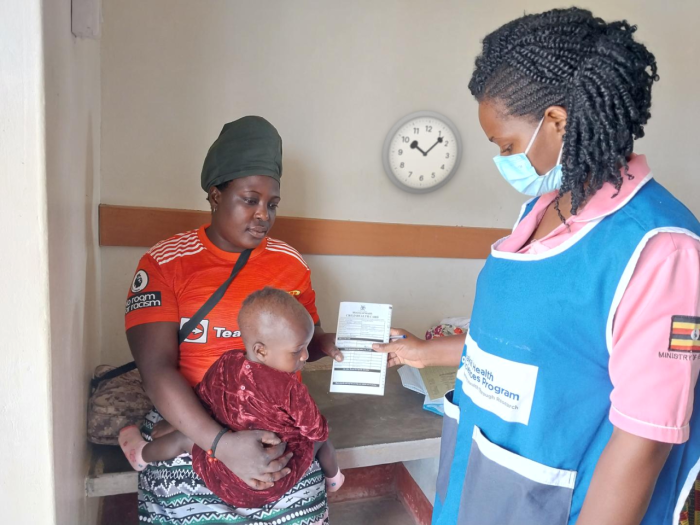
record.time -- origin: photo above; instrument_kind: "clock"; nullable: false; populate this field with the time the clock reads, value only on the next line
10:07
